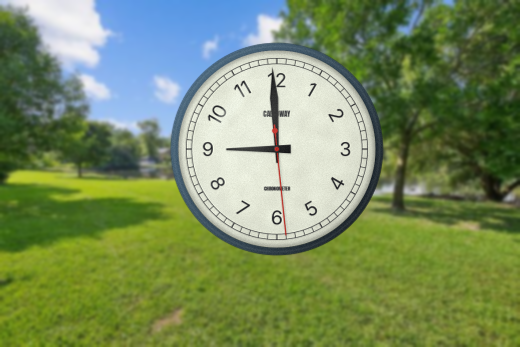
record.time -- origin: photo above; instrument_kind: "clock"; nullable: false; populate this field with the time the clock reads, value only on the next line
8:59:29
